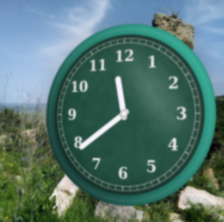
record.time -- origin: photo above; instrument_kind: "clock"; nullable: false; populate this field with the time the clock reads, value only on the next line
11:39
